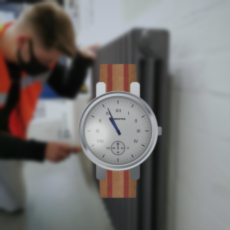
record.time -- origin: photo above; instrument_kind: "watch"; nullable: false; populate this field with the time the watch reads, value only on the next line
10:56
